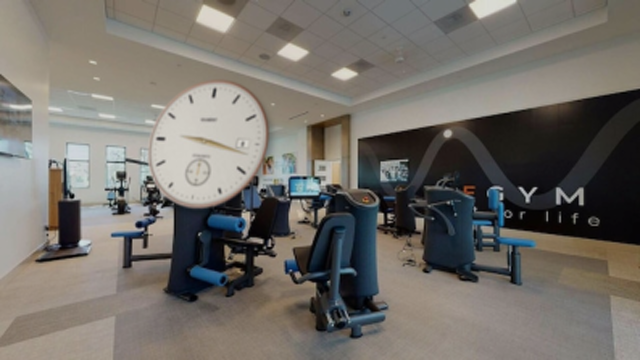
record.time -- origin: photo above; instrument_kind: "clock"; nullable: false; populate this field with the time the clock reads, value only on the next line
9:17
